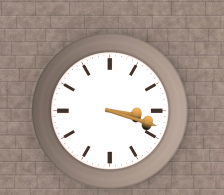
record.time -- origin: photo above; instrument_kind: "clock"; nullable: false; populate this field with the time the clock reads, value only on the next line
3:18
